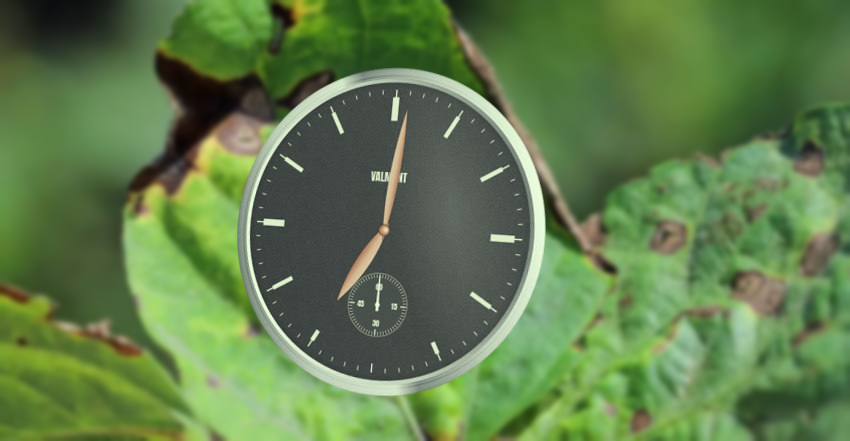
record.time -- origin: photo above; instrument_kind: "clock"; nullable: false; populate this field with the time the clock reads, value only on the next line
7:01
